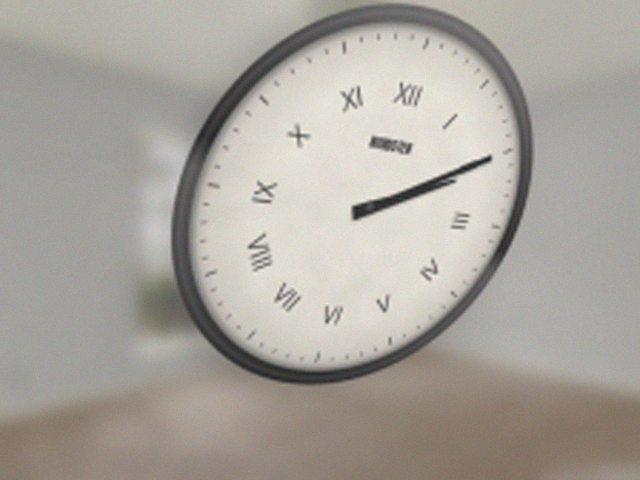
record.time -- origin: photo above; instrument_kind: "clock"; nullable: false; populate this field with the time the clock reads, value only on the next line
2:10
